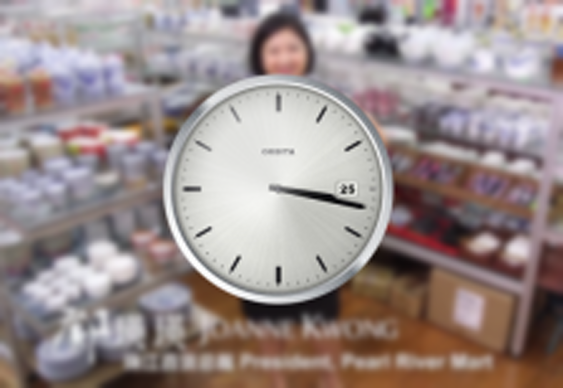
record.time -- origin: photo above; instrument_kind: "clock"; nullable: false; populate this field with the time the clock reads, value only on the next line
3:17
